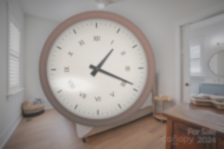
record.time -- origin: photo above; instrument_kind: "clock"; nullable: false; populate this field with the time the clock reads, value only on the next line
1:19
